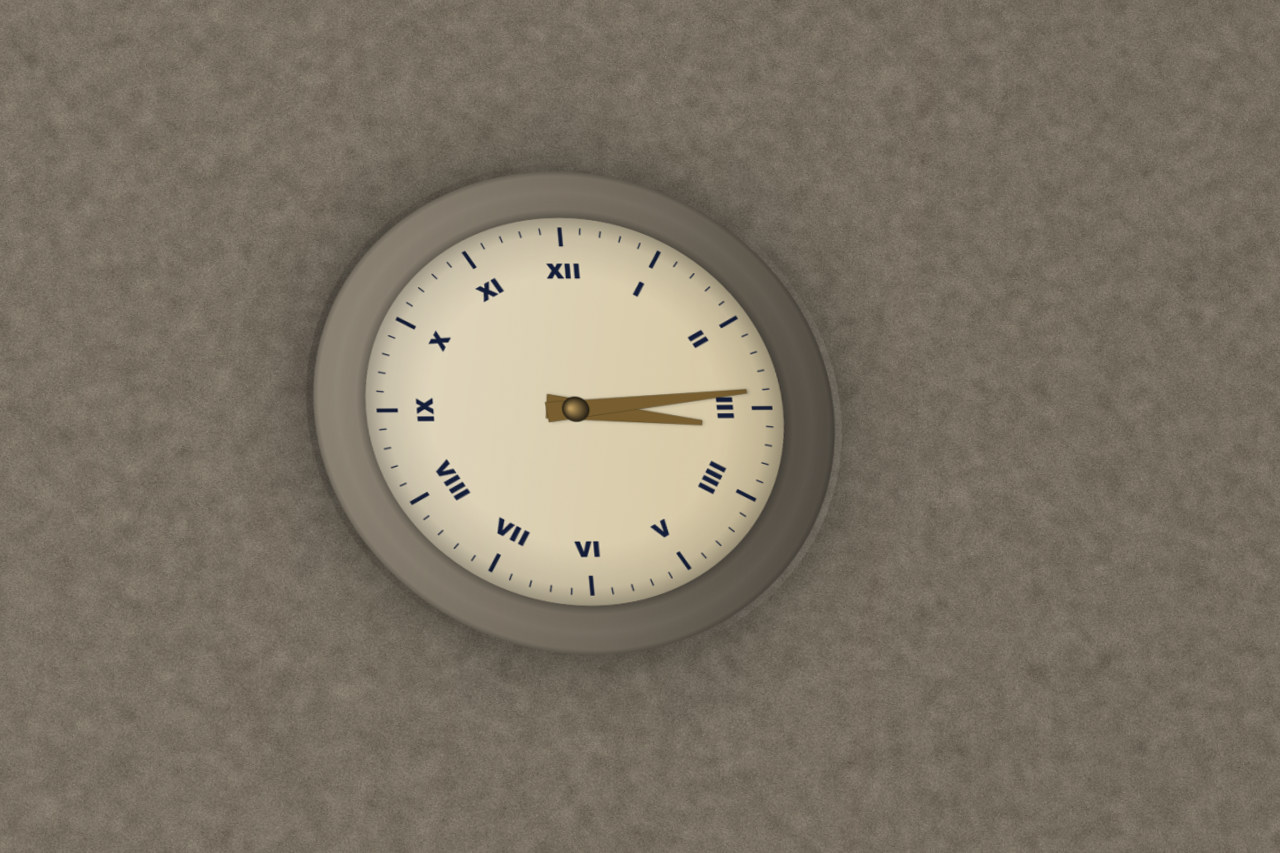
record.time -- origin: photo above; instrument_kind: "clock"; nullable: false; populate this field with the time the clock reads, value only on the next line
3:14
